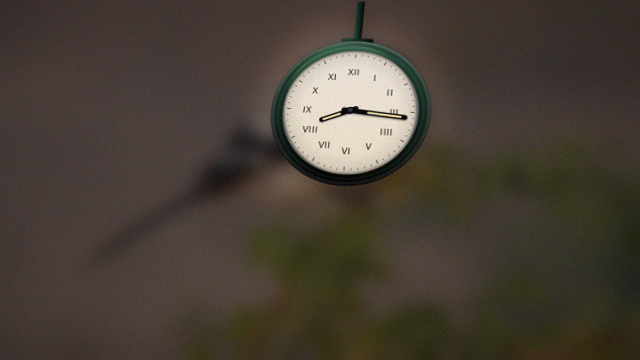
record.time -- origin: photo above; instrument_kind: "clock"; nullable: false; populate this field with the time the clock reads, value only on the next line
8:16
